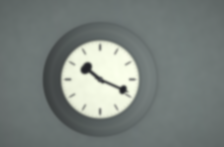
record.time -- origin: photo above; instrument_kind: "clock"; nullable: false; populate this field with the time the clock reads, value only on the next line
10:19
